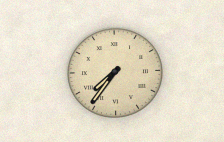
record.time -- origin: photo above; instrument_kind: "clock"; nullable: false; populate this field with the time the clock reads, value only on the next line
7:36
